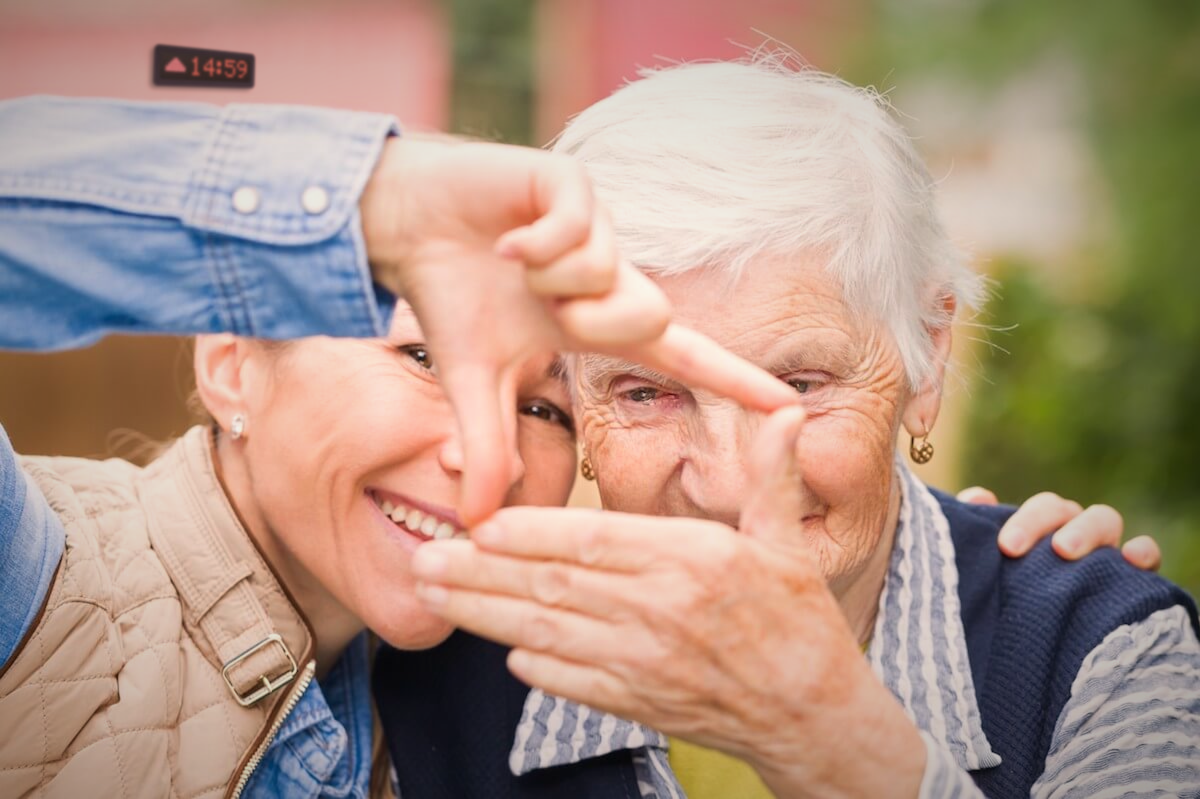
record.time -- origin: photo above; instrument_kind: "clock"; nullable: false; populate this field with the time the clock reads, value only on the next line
14:59
